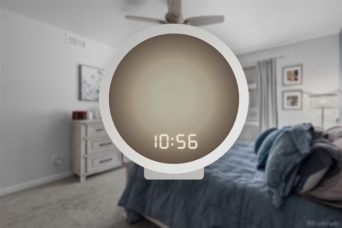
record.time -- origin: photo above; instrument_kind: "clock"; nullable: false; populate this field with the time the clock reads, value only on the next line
10:56
